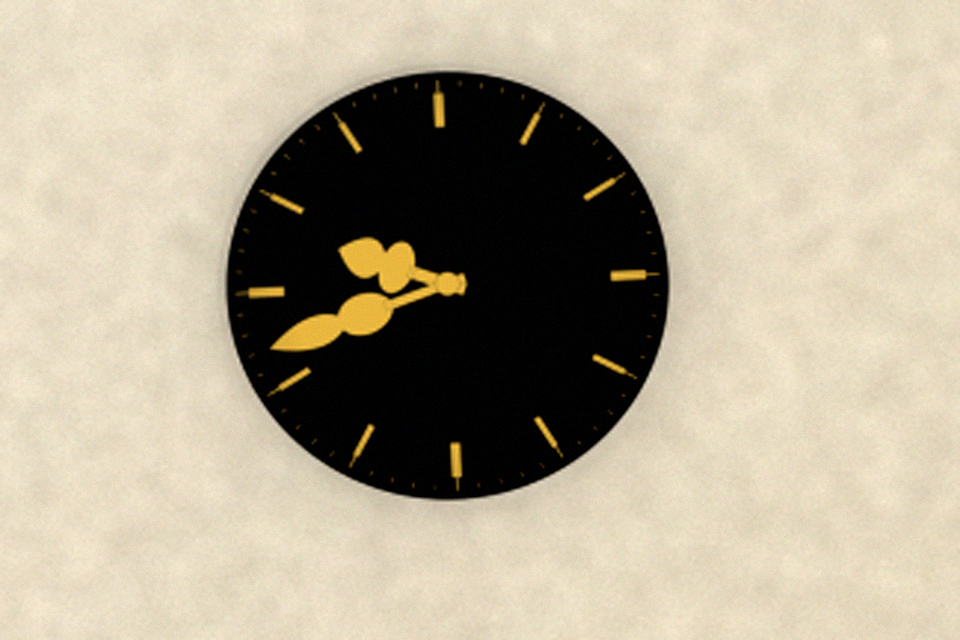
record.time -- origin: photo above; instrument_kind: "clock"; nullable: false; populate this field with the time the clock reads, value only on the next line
9:42
